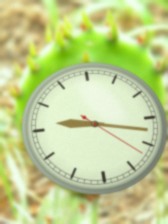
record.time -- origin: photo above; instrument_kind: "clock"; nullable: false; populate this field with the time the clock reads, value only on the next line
9:17:22
